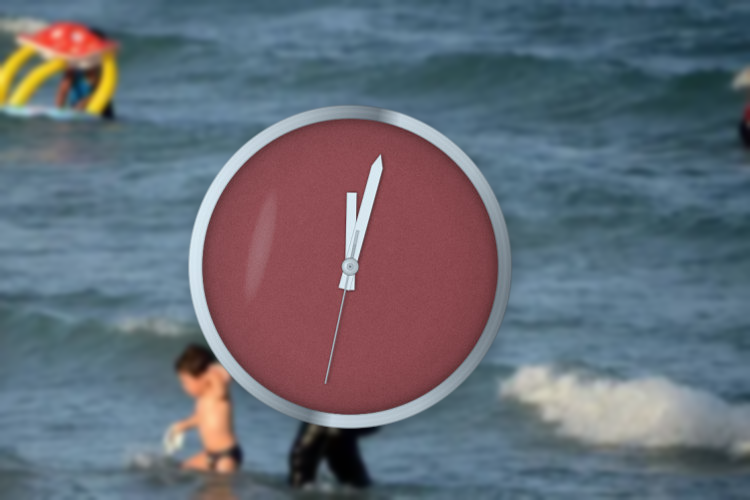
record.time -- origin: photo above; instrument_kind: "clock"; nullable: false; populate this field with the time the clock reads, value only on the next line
12:02:32
